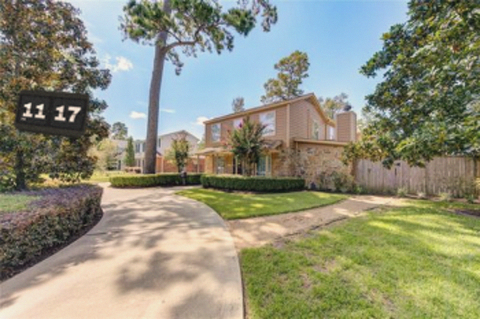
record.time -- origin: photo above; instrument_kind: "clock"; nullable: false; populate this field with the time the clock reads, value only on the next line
11:17
